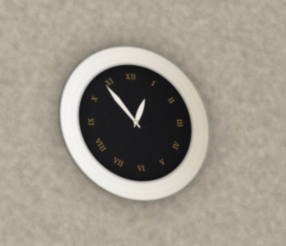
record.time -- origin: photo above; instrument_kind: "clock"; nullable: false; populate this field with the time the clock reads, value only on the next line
12:54
